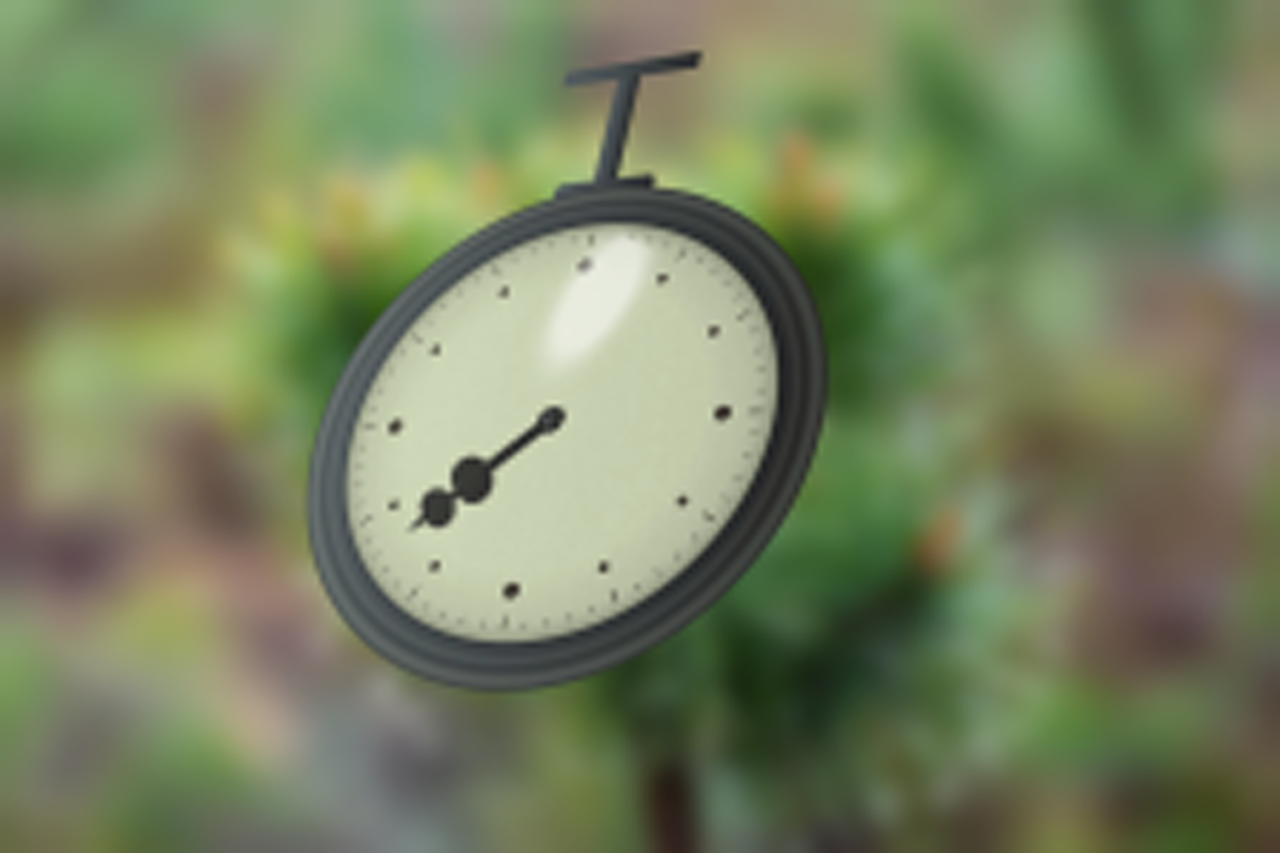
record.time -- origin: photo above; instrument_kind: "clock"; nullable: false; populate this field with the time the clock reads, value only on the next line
7:38
